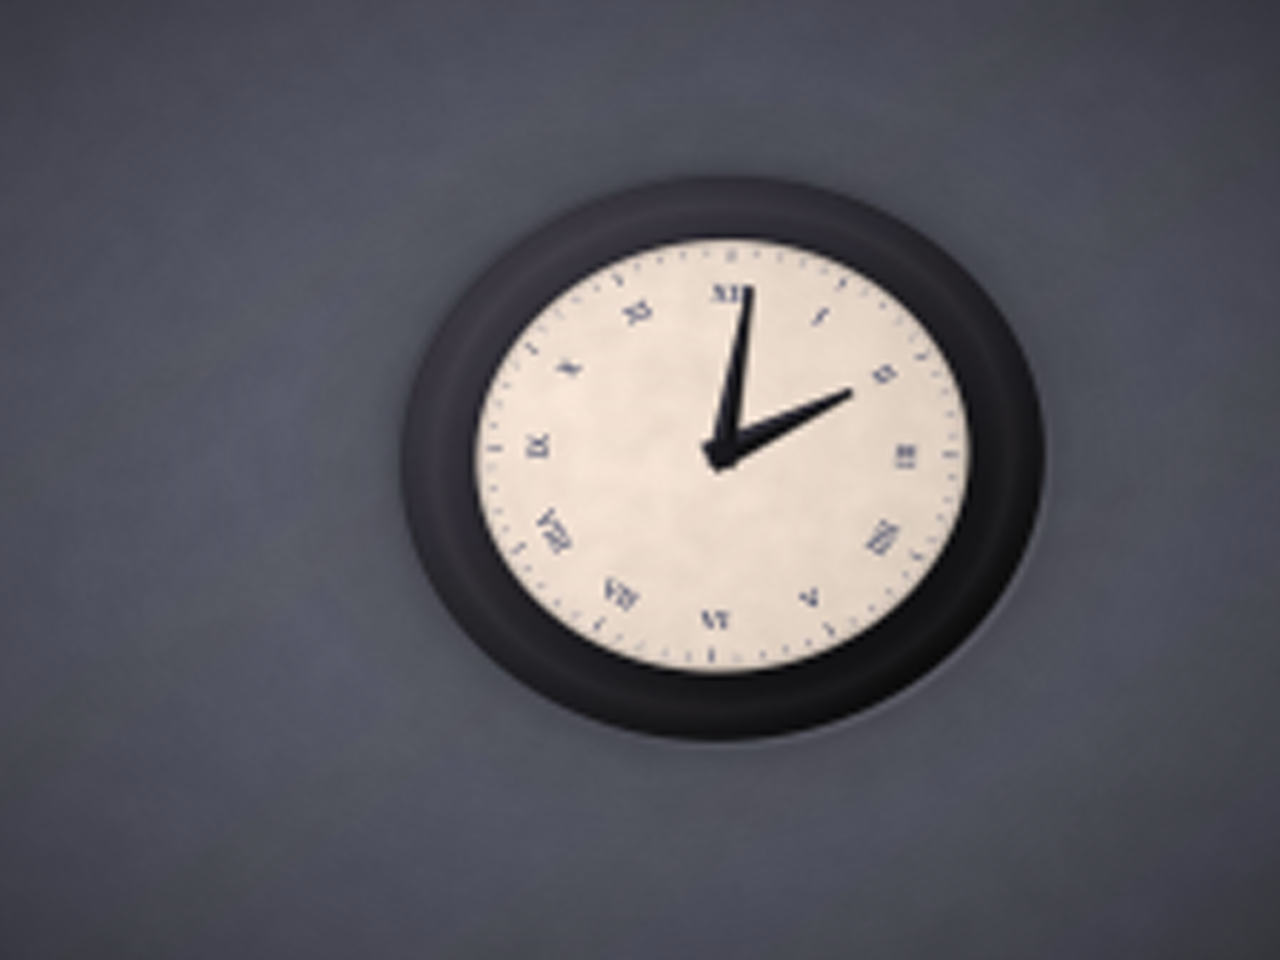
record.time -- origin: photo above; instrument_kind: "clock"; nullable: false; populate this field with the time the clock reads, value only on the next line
2:01
